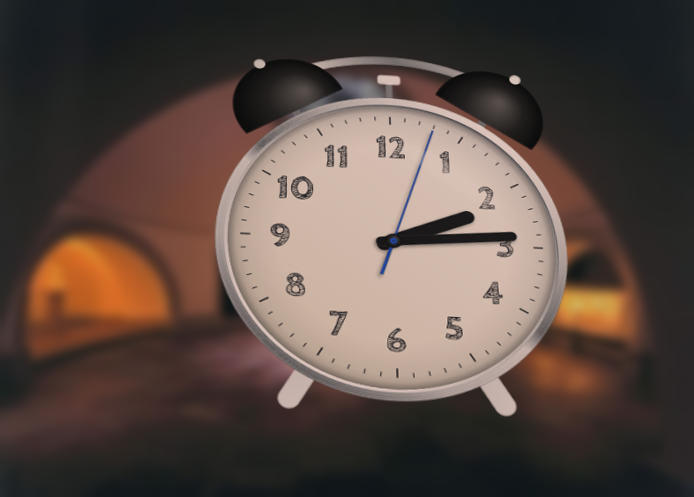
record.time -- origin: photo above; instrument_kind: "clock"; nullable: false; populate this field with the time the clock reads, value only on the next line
2:14:03
